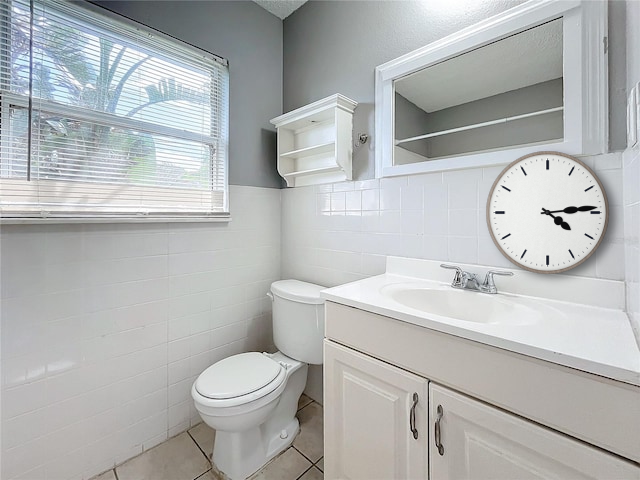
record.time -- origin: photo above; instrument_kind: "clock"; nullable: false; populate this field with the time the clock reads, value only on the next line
4:14
